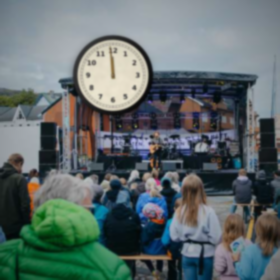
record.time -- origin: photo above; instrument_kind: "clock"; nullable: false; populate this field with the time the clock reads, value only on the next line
11:59
